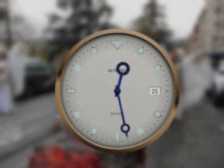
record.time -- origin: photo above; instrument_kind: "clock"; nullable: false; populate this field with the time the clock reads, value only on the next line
12:28
